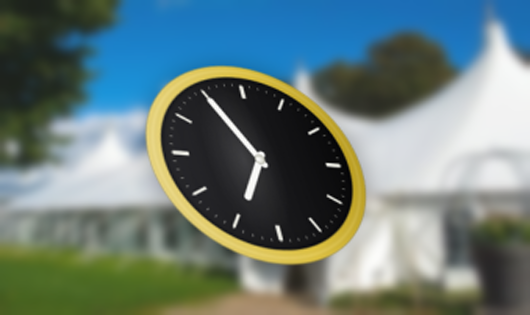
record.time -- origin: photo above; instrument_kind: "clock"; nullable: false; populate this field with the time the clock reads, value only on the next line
6:55
